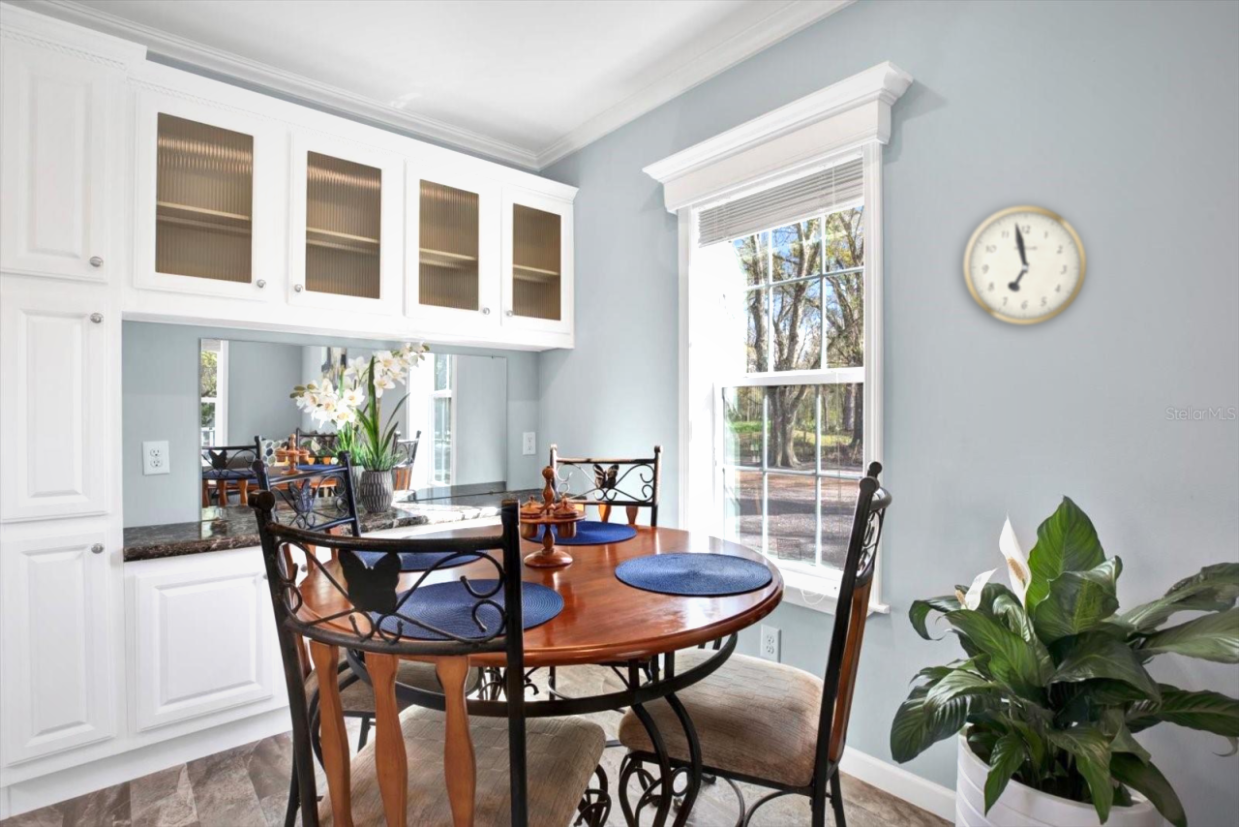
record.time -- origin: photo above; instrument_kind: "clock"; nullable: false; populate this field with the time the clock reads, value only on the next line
6:58
